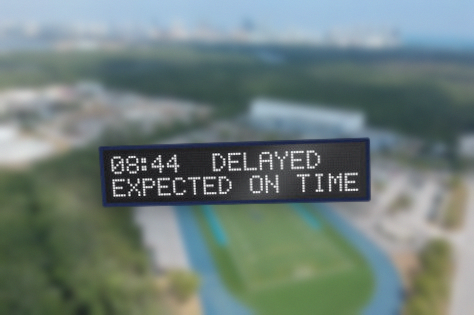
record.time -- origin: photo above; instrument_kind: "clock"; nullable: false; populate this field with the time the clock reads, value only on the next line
8:44
